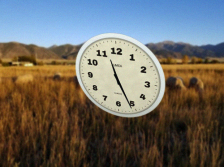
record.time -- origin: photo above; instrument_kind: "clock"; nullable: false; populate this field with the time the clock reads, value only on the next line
11:26
